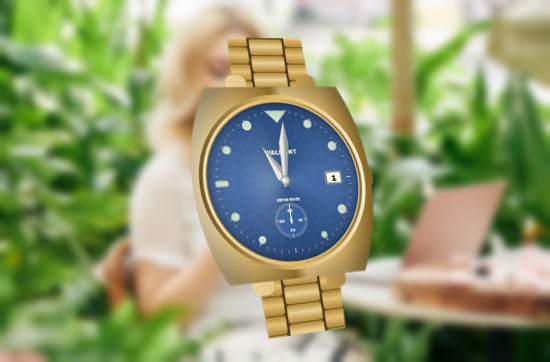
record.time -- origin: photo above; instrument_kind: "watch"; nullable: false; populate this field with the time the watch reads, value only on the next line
11:01
